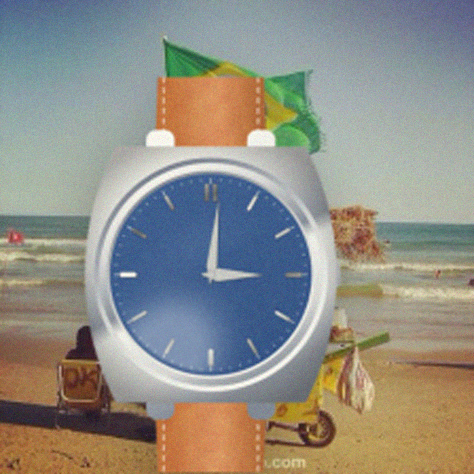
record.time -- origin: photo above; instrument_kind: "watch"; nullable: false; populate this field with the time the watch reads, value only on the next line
3:01
